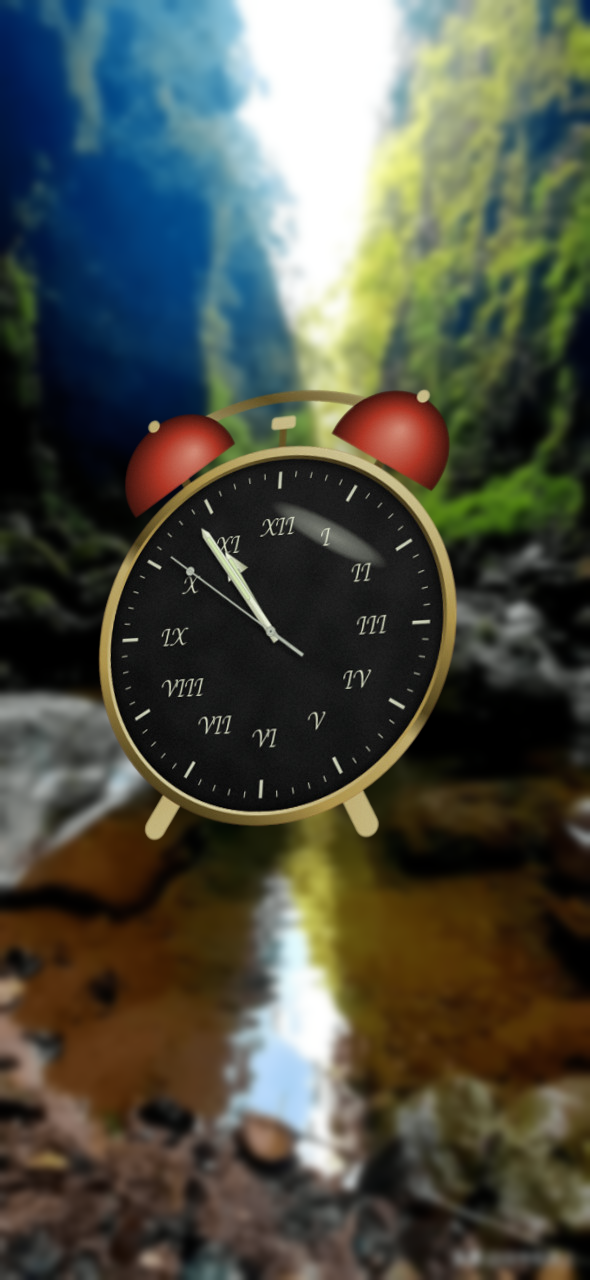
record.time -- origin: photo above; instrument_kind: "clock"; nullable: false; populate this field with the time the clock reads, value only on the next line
10:53:51
